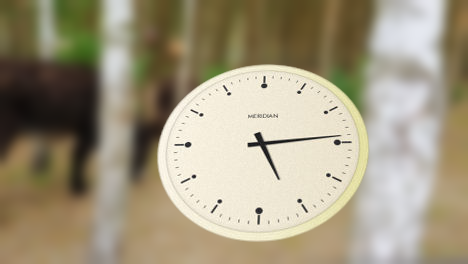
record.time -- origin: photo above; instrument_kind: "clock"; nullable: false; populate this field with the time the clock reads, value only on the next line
5:14
